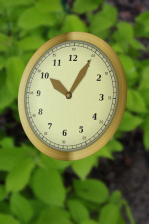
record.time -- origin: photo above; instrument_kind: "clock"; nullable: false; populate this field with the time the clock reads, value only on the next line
10:05
